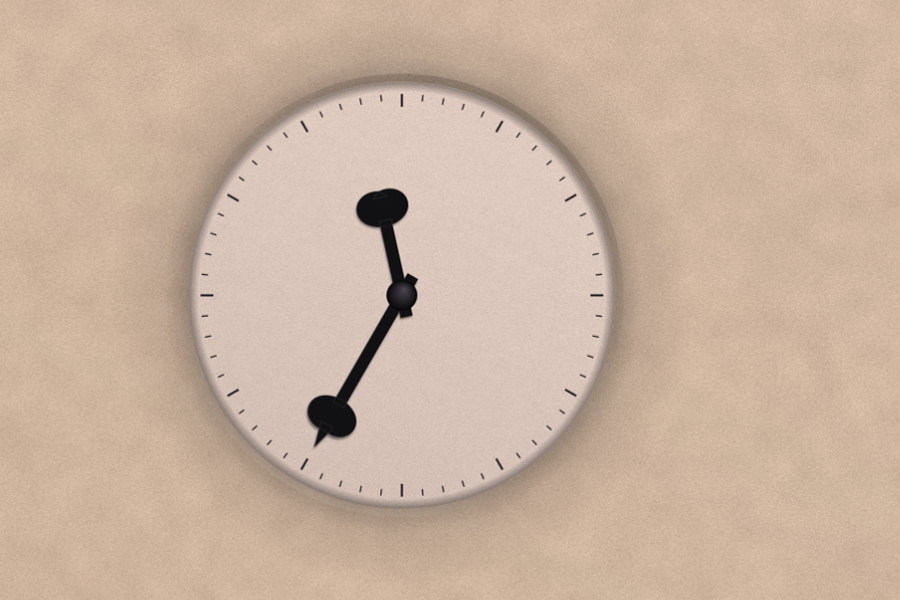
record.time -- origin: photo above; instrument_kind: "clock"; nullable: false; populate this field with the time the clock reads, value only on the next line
11:35
